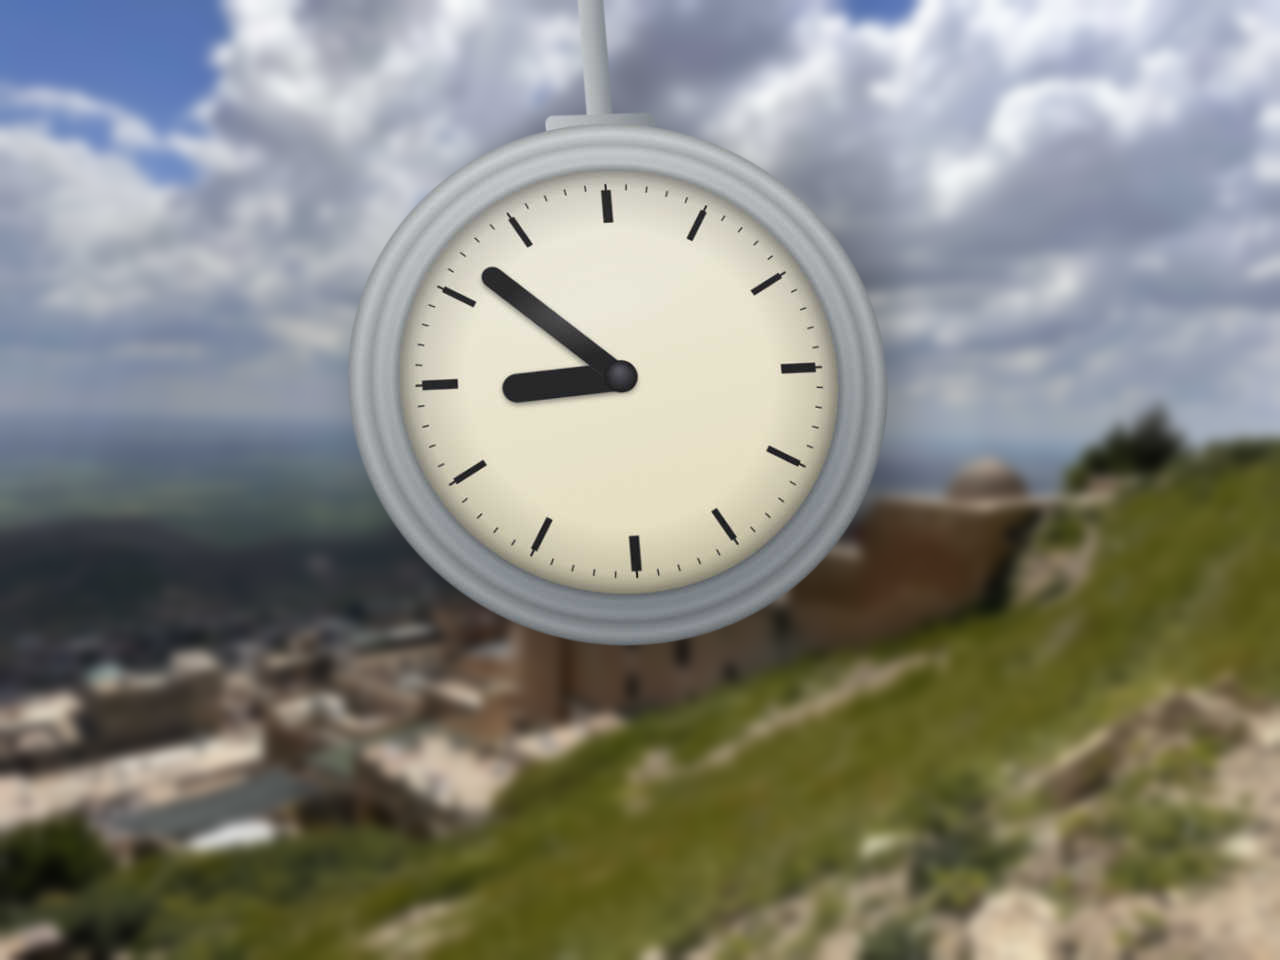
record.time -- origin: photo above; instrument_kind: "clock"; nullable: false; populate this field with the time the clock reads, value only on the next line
8:52
